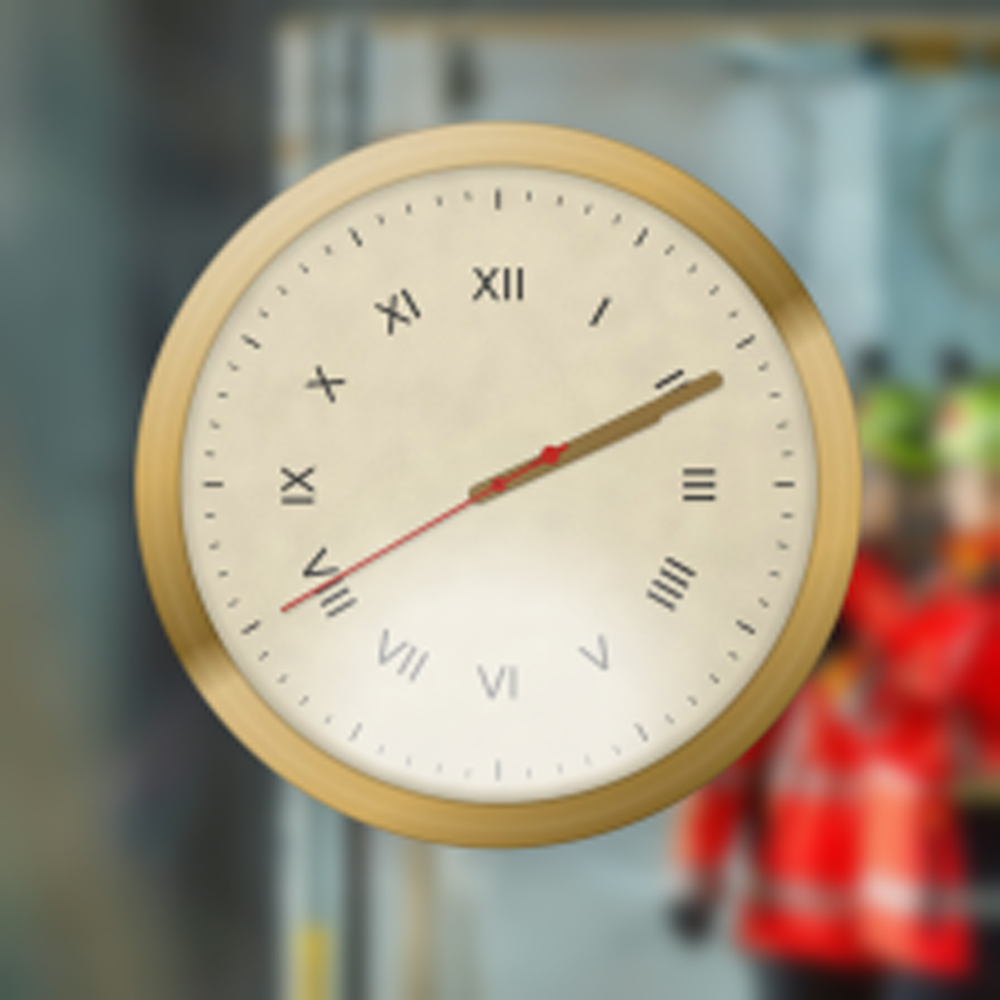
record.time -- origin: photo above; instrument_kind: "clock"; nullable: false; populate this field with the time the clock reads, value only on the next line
2:10:40
